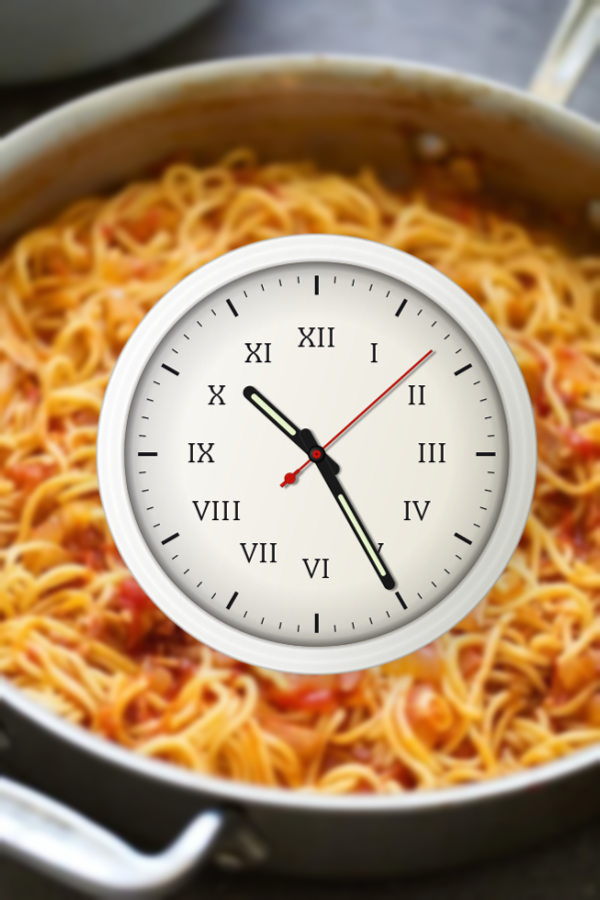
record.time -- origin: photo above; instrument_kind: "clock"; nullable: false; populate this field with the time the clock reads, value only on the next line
10:25:08
